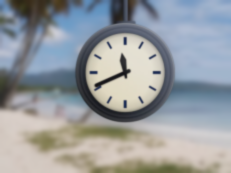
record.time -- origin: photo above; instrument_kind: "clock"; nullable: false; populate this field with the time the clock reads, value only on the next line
11:41
